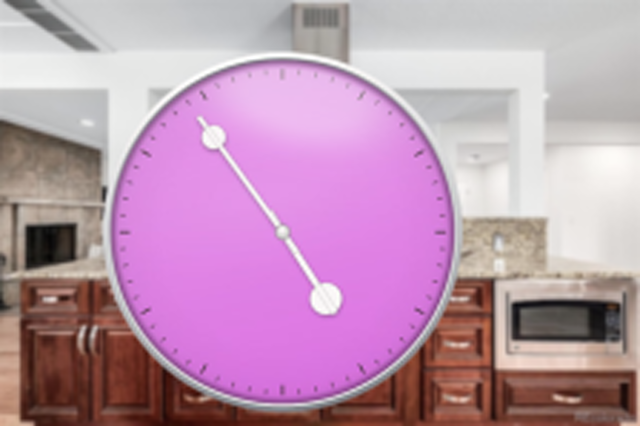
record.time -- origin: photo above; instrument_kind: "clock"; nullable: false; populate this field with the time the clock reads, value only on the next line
4:54
